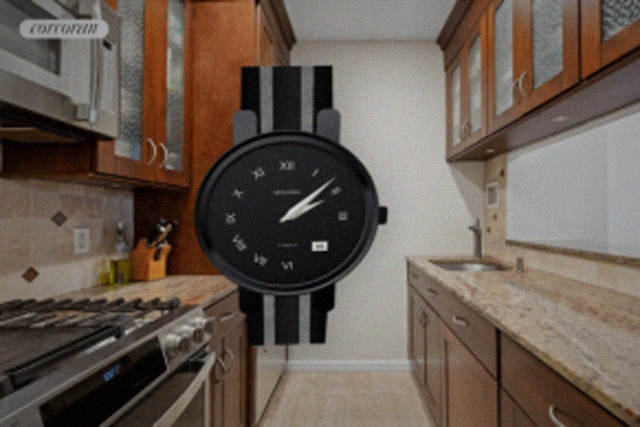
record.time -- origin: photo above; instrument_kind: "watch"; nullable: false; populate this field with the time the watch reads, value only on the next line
2:08
